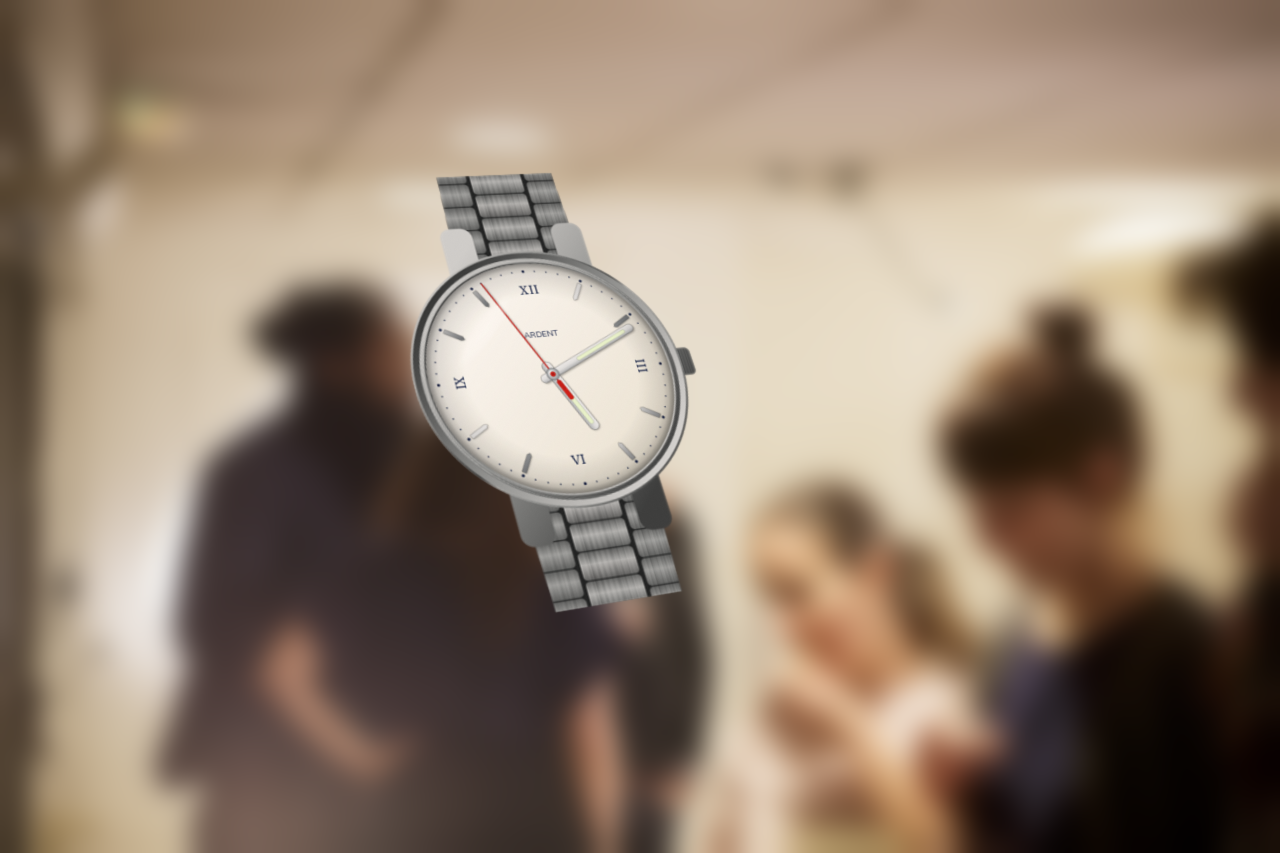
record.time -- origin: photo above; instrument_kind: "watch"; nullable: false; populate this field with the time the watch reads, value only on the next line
5:10:56
